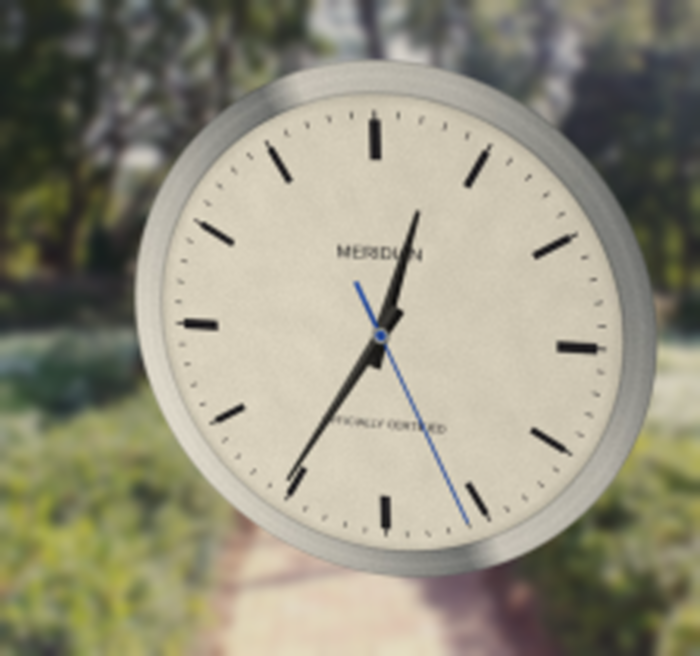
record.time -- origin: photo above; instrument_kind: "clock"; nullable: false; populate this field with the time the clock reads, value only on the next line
12:35:26
